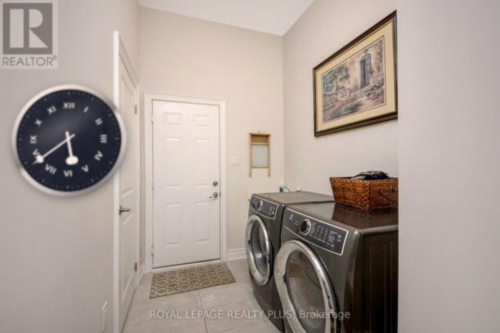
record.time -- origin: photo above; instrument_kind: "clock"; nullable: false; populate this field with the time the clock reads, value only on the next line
5:39
